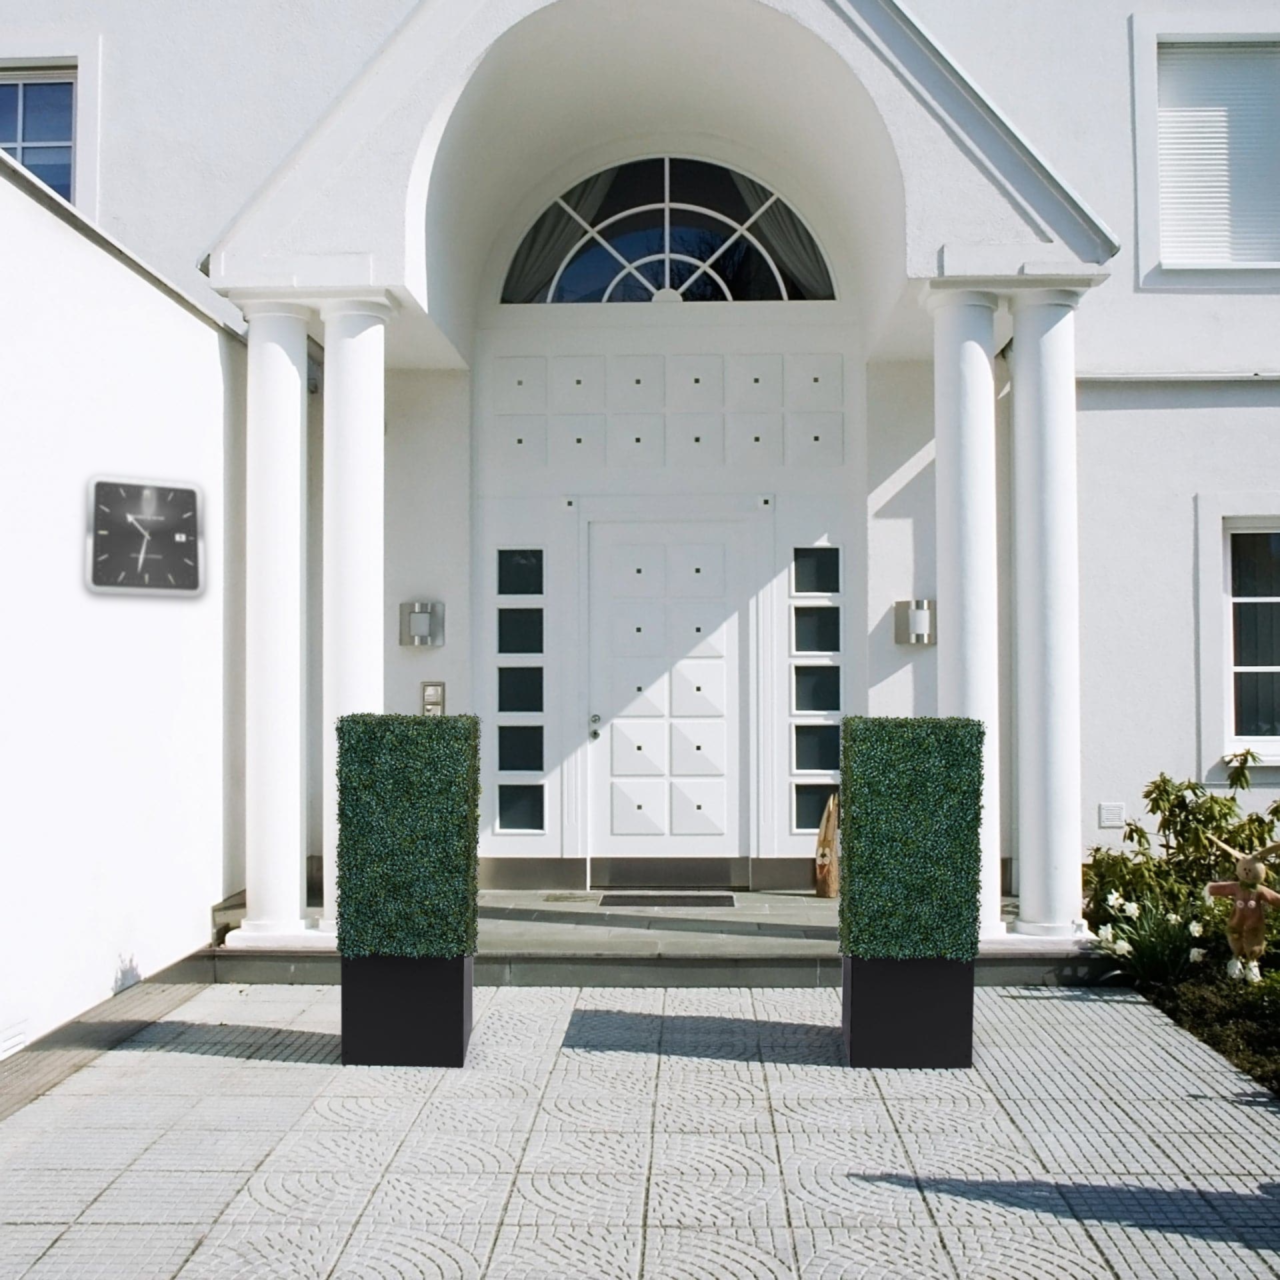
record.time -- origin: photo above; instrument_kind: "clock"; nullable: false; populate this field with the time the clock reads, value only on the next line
10:32
